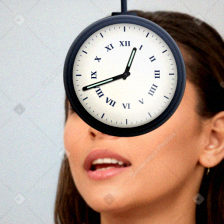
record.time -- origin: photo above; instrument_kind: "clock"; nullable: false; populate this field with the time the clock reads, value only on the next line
12:42
